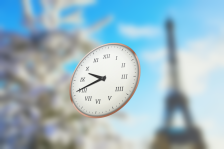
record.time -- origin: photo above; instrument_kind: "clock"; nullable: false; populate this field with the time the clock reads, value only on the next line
9:41
